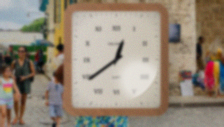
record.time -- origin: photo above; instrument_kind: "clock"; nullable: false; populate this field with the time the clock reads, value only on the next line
12:39
